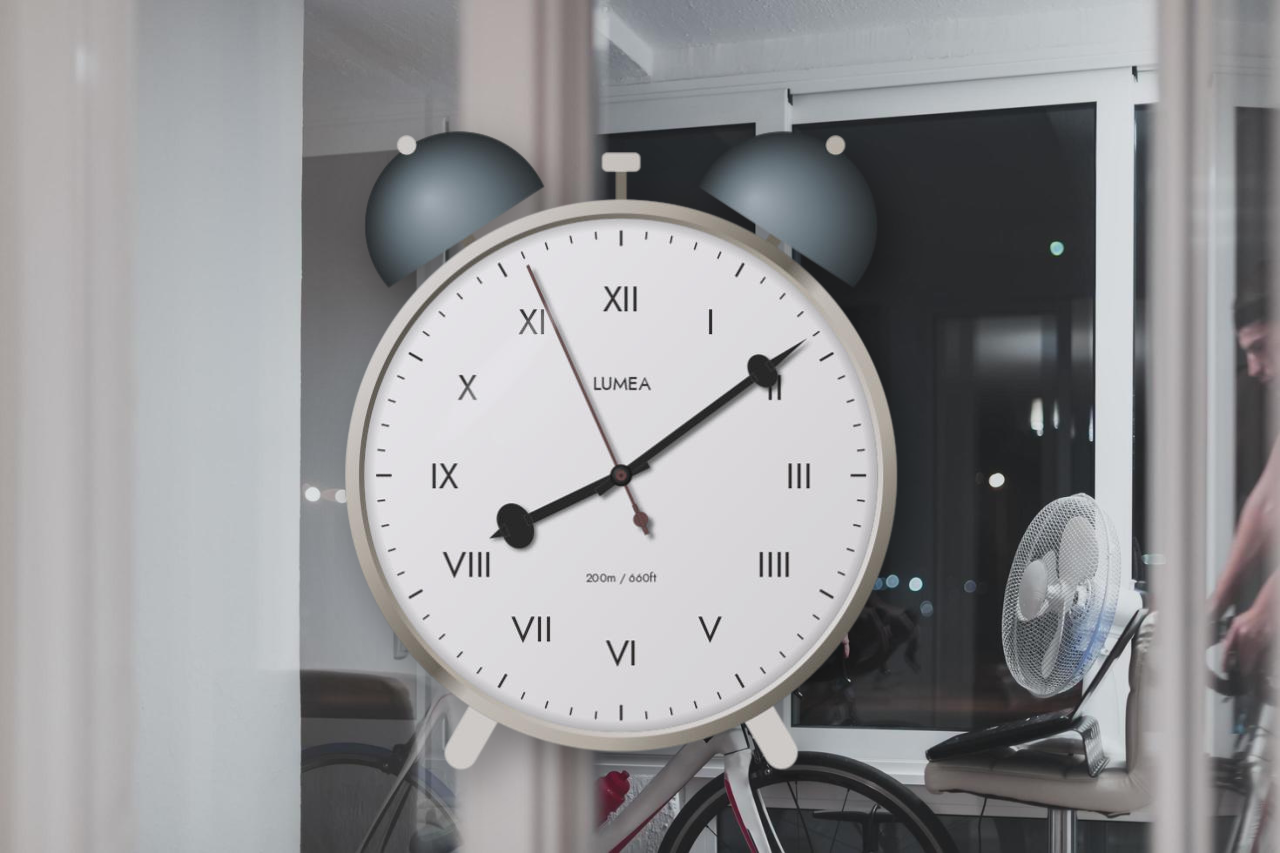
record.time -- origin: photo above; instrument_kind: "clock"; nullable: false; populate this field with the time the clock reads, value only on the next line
8:08:56
